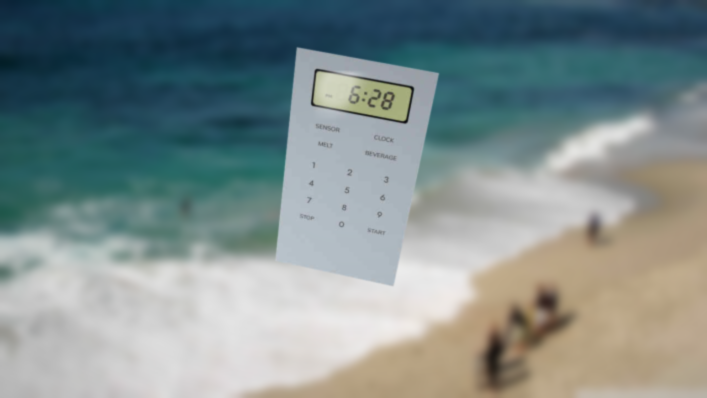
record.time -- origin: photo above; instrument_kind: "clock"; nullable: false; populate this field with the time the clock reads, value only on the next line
6:28
